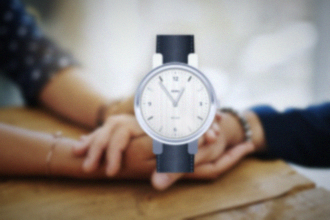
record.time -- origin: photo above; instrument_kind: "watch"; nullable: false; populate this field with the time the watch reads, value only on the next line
12:54
